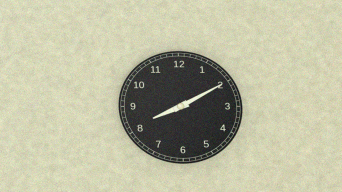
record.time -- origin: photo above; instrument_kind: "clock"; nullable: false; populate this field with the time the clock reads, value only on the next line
8:10
